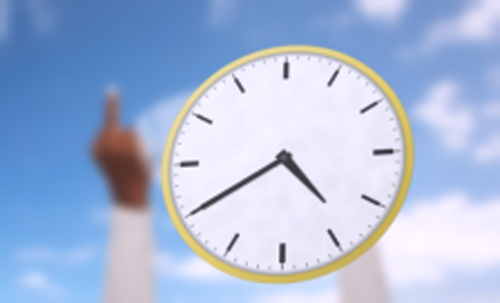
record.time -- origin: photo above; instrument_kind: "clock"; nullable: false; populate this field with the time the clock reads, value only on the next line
4:40
